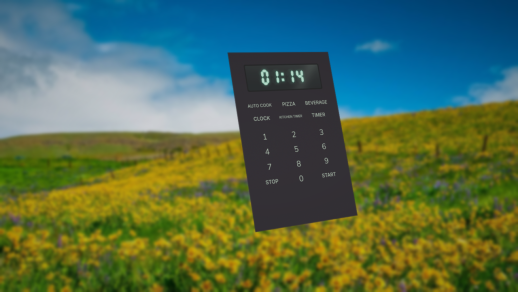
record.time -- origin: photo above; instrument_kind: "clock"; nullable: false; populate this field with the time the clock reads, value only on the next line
1:14
